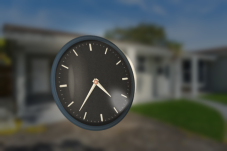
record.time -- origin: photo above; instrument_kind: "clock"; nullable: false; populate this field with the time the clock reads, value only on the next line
4:37
